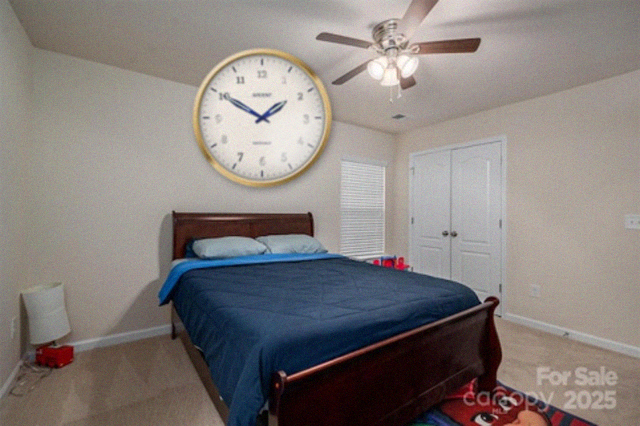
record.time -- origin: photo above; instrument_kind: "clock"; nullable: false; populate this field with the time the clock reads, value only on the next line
1:50
